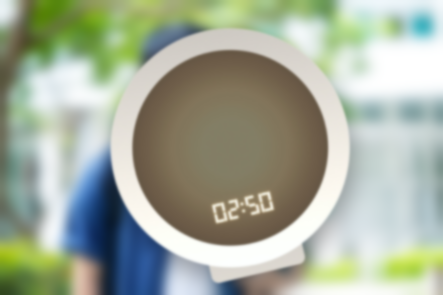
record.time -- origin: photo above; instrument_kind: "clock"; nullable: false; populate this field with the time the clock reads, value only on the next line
2:50
